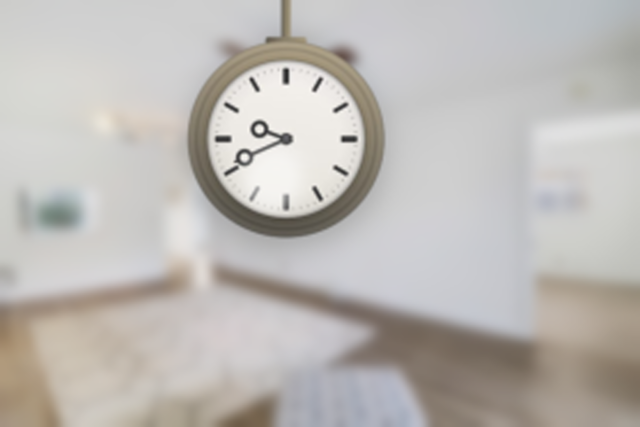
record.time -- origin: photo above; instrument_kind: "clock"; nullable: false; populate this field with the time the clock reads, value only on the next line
9:41
